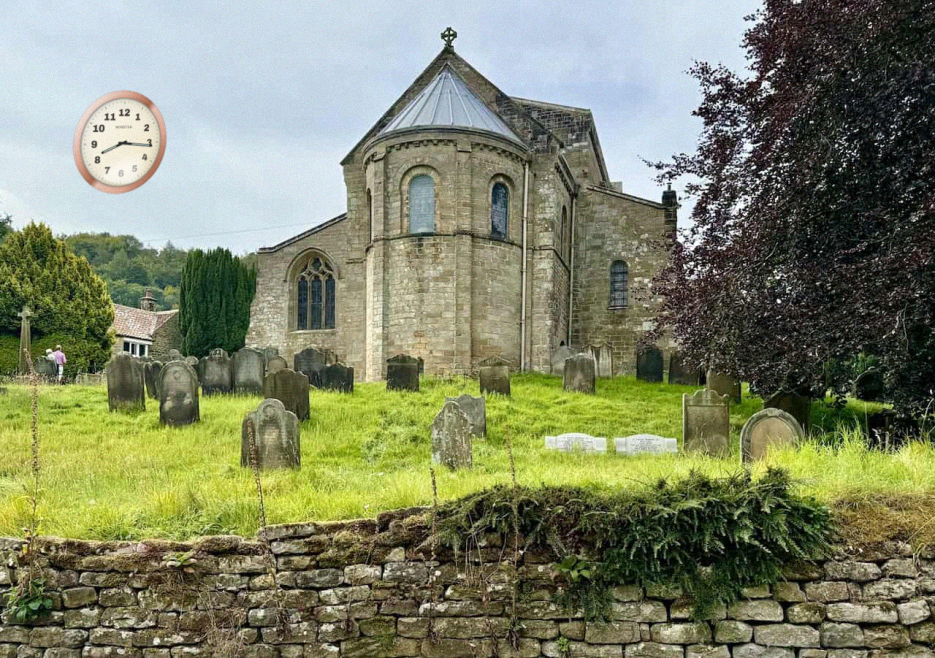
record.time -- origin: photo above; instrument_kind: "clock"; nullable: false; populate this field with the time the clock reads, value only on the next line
8:16
